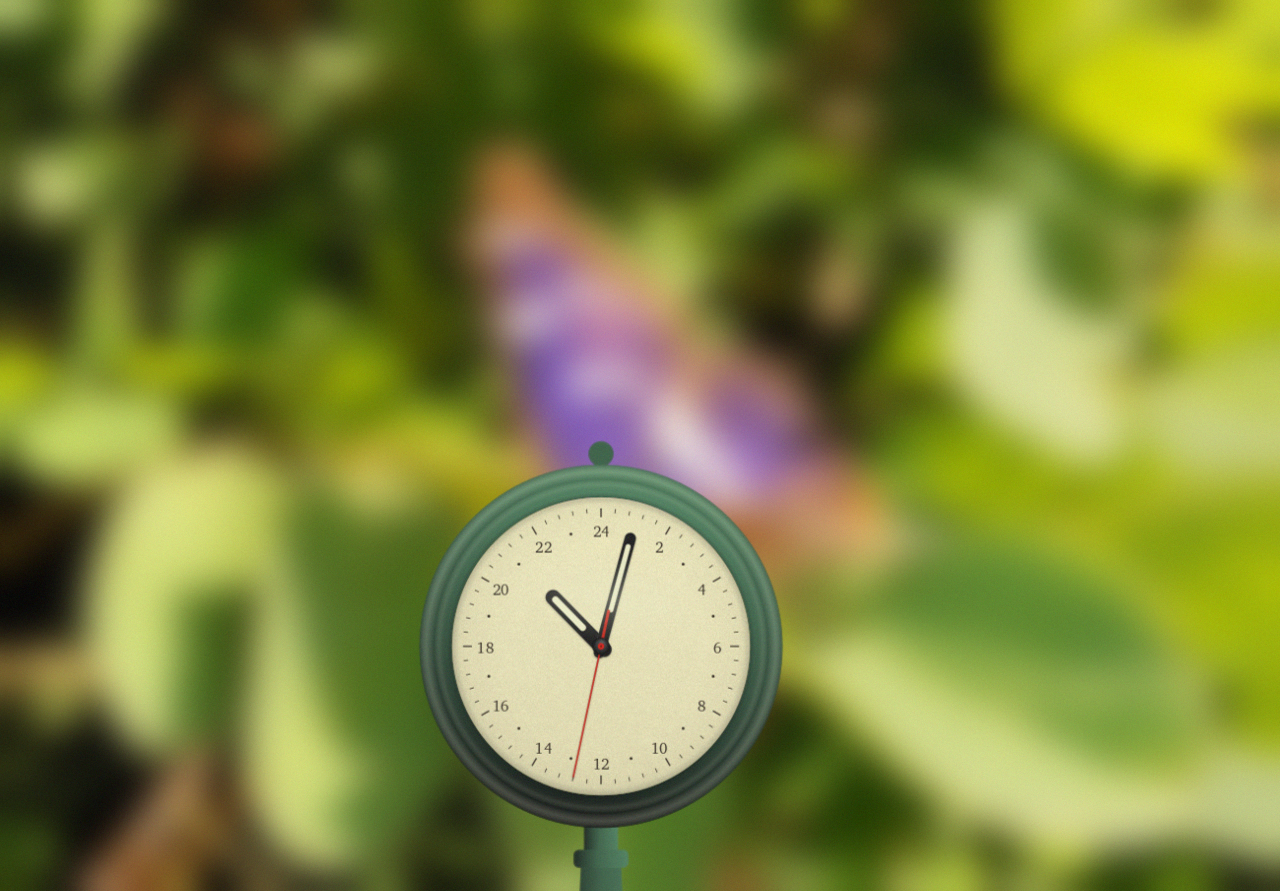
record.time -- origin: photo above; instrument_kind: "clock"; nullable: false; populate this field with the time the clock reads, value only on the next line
21:02:32
